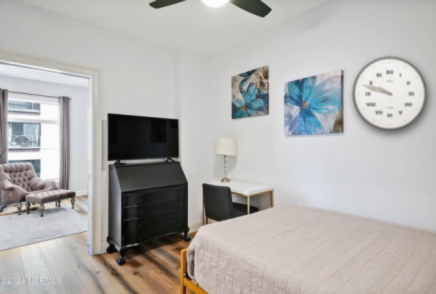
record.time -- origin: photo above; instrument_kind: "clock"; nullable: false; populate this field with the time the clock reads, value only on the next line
9:48
